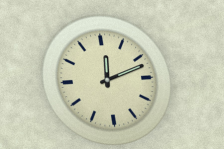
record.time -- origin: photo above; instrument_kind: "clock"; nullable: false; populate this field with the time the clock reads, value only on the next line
12:12
